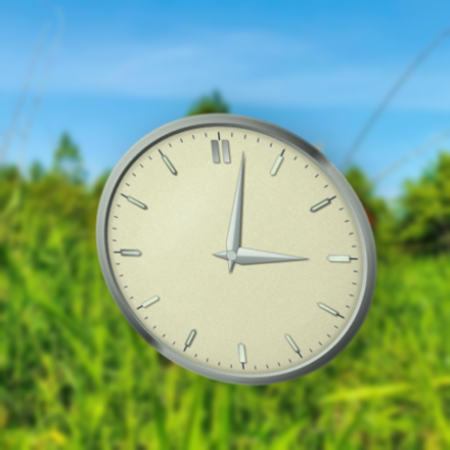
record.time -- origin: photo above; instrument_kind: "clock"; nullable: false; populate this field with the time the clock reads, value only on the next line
3:02
